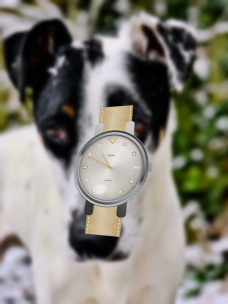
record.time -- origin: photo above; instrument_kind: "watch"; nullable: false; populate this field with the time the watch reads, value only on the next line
10:49
